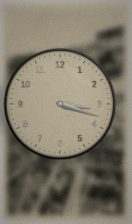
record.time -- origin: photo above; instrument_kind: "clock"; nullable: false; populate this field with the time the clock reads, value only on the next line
3:18
